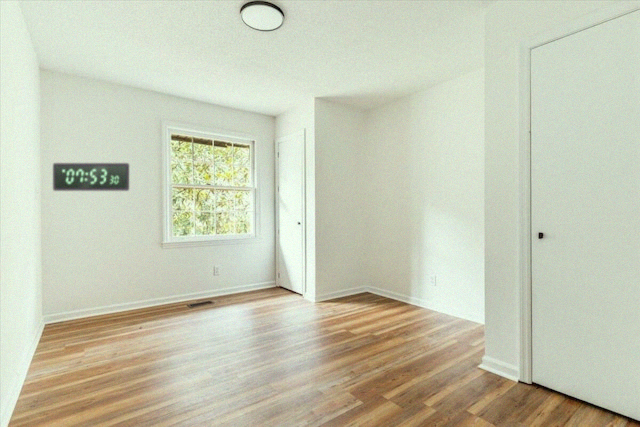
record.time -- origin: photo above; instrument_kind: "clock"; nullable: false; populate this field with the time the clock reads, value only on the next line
7:53
